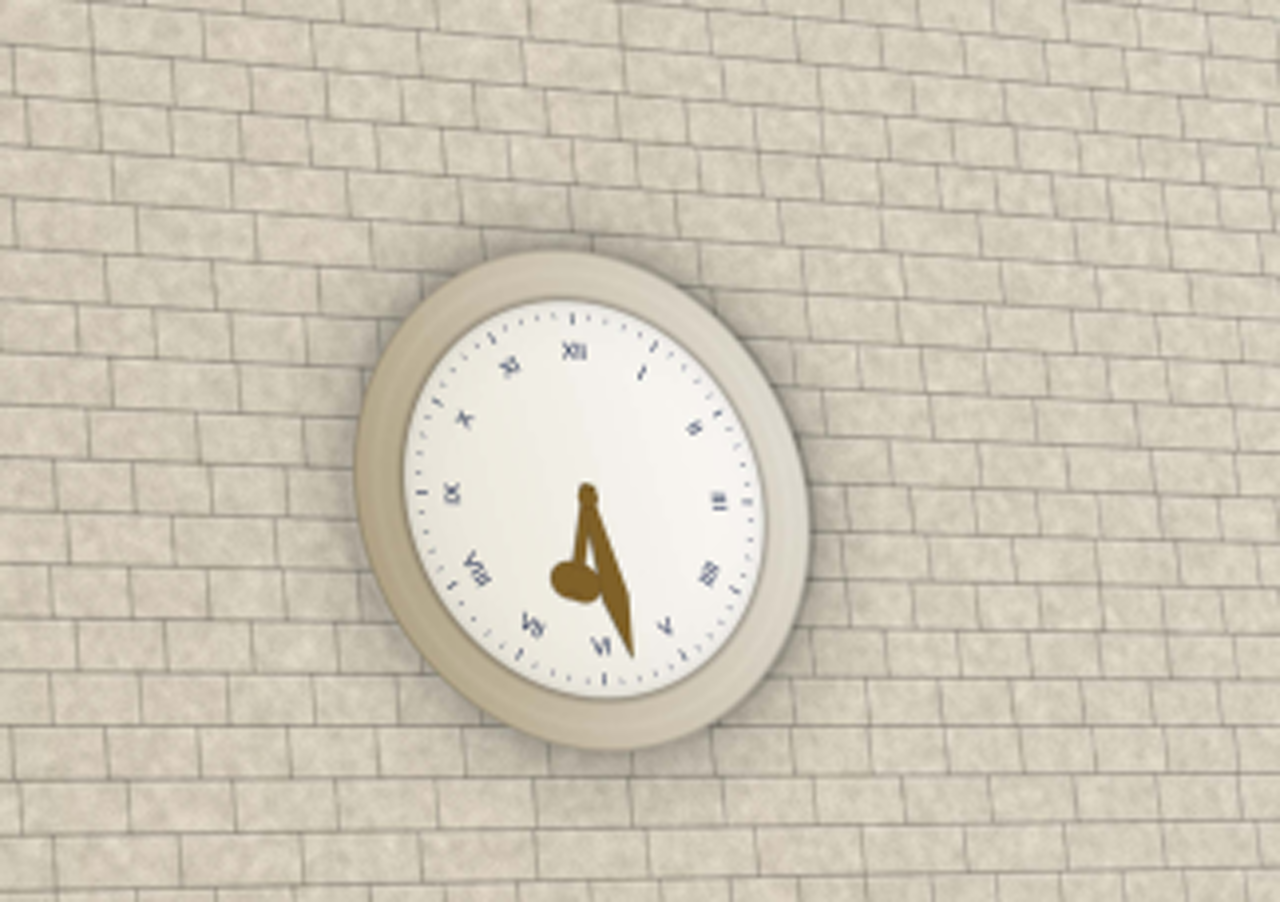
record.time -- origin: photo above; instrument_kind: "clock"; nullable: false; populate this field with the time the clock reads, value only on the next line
6:28
